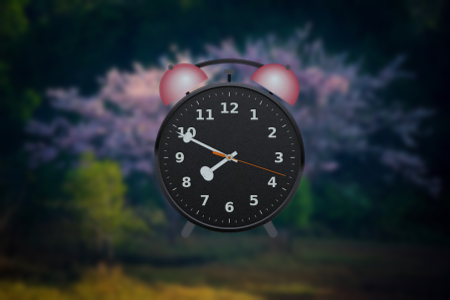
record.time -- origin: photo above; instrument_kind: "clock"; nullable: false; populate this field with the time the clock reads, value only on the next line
7:49:18
